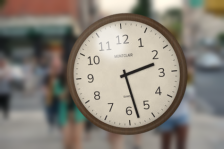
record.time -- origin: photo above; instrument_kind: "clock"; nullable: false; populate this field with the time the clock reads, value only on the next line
2:28
